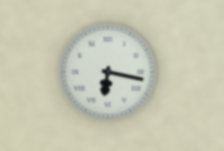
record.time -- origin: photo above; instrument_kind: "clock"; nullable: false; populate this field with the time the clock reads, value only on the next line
6:17
